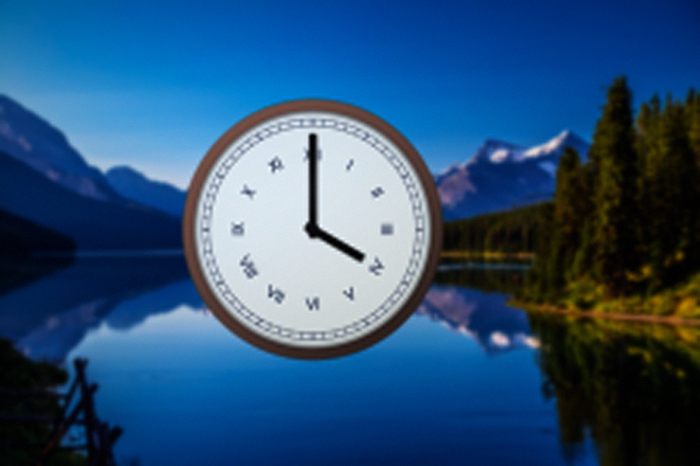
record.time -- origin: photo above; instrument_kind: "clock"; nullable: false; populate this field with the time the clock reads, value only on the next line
4:00
